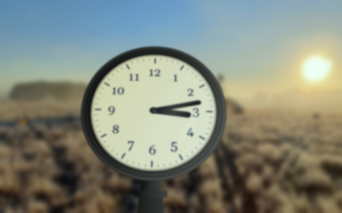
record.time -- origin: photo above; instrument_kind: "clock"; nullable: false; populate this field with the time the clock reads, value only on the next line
3:13
